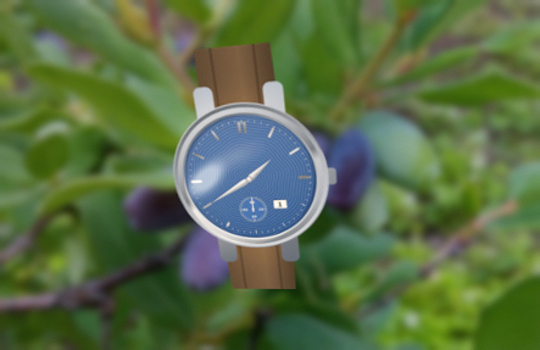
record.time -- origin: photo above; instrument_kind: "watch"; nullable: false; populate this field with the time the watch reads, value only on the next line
1:40
